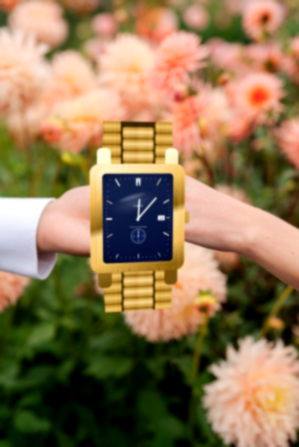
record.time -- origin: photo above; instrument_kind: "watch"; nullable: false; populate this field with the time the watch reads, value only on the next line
12:07
